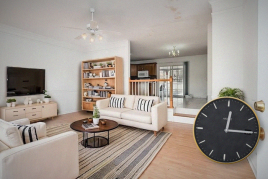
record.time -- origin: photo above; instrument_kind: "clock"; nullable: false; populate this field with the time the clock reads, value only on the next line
12:15
